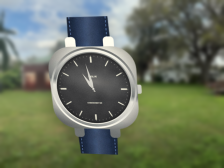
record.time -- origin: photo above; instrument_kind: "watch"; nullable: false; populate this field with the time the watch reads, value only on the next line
10:58
